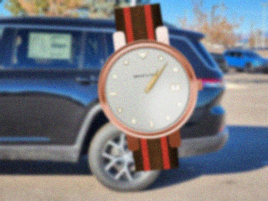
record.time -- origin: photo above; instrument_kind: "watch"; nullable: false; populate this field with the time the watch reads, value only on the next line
1:07
